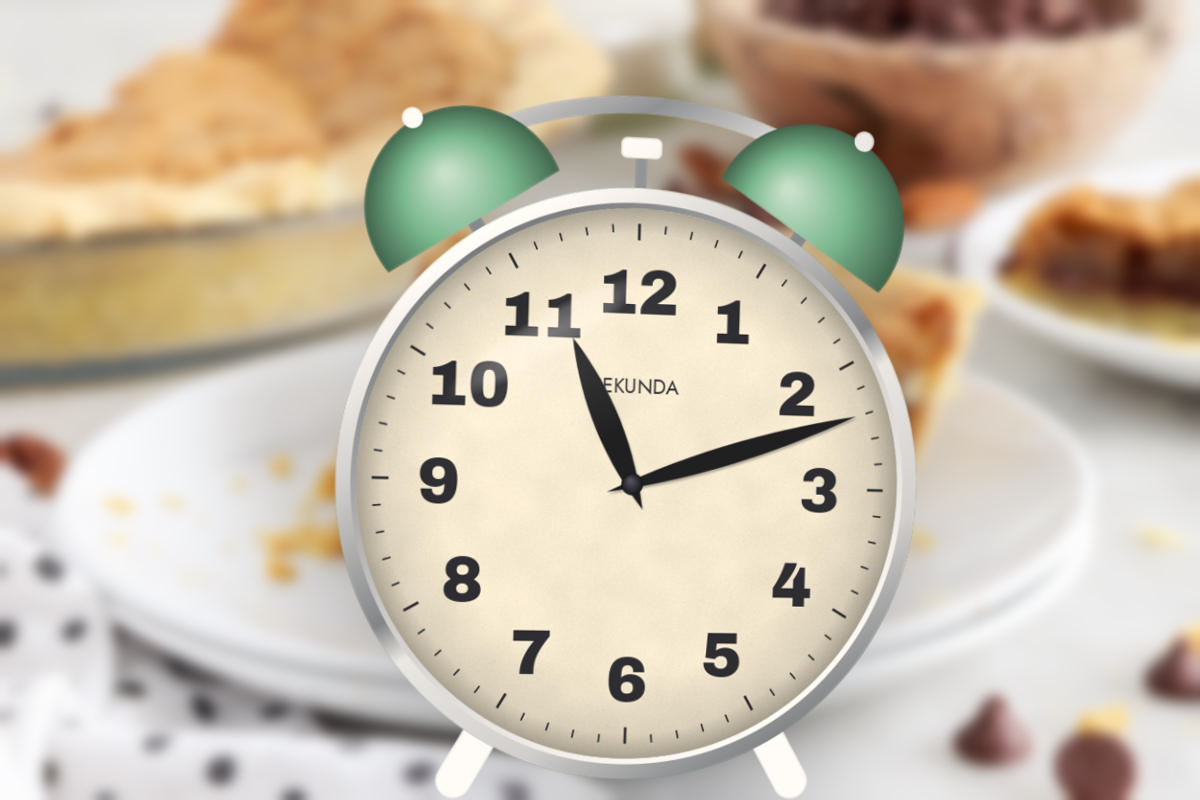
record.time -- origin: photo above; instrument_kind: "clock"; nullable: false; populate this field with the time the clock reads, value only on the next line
11:12
